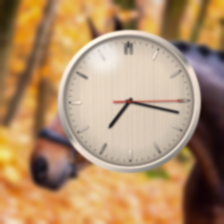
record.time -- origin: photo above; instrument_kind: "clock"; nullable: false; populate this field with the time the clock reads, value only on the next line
7:17:15
